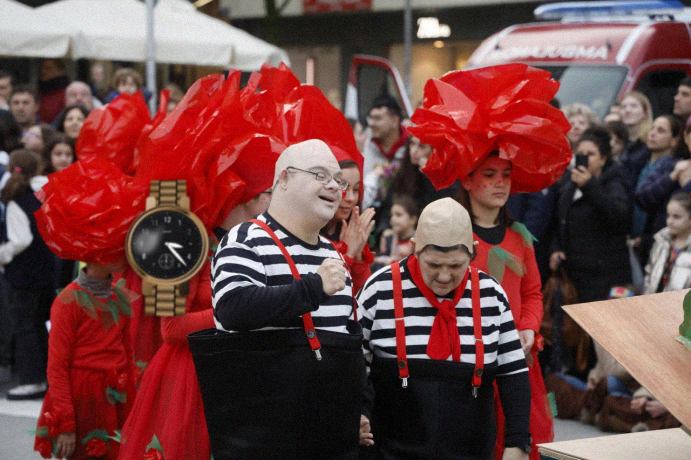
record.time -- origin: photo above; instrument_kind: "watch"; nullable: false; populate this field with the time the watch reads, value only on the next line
3:23
